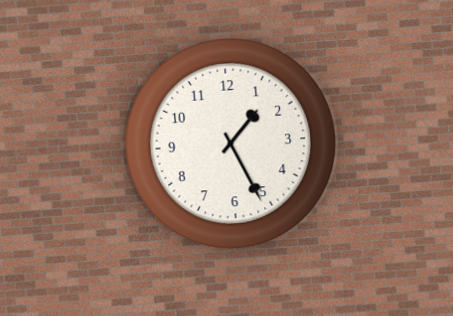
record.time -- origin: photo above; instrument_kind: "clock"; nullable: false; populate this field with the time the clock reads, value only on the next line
1:26
